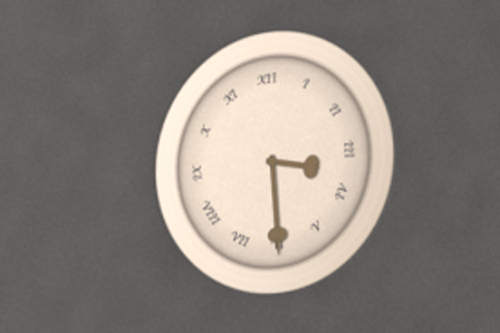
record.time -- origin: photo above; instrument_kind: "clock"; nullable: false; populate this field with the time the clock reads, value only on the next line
3:30
